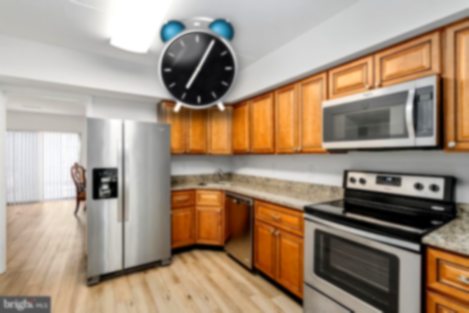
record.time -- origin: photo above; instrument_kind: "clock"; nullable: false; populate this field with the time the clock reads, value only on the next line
7:05
